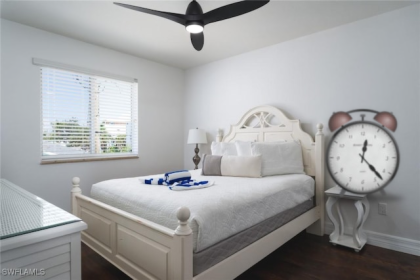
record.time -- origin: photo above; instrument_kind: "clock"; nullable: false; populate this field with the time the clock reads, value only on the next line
12:23
